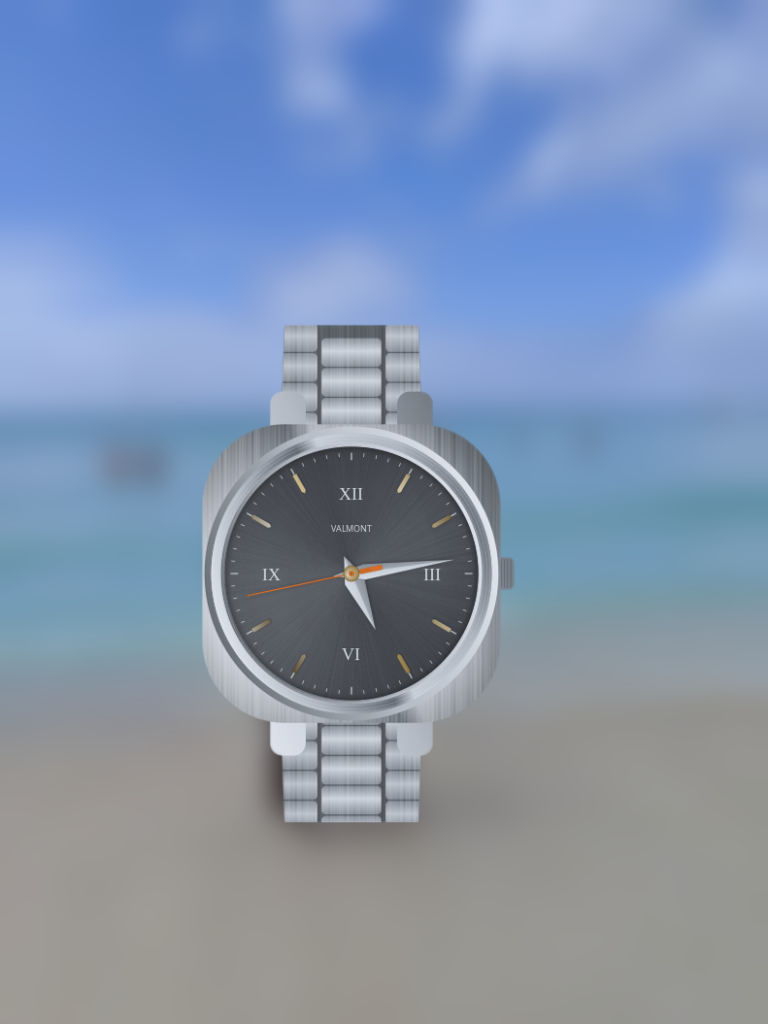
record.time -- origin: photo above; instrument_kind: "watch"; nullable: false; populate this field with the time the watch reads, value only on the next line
5:13:43
